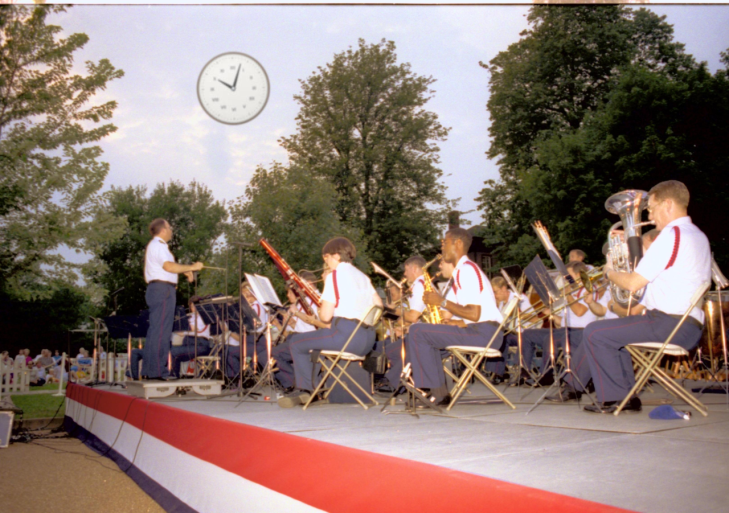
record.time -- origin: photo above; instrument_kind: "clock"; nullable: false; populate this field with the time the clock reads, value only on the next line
10:03
